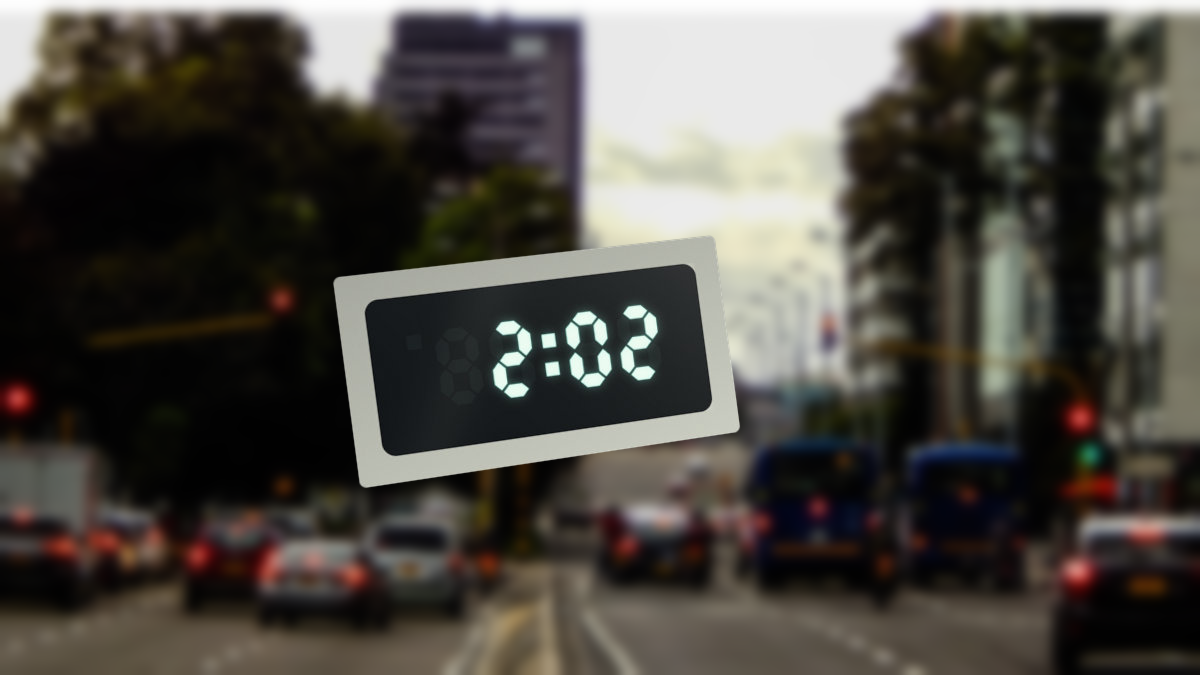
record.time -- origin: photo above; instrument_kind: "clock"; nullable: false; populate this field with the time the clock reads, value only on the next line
2:02
